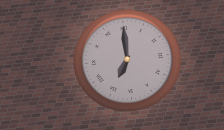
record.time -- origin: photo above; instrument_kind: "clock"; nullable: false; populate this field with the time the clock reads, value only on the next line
7:00
